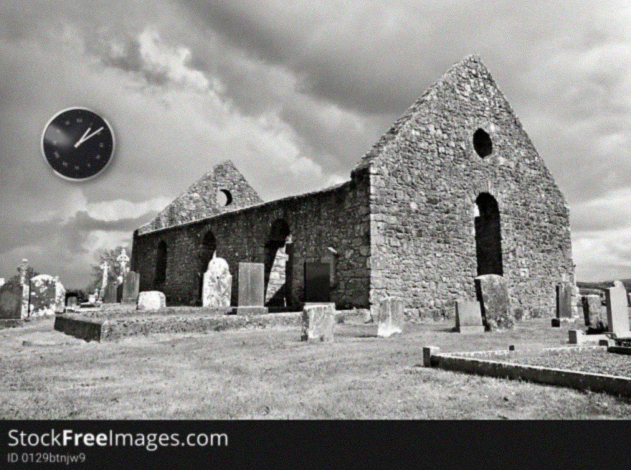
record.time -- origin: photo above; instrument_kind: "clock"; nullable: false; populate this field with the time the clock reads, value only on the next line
1:09
